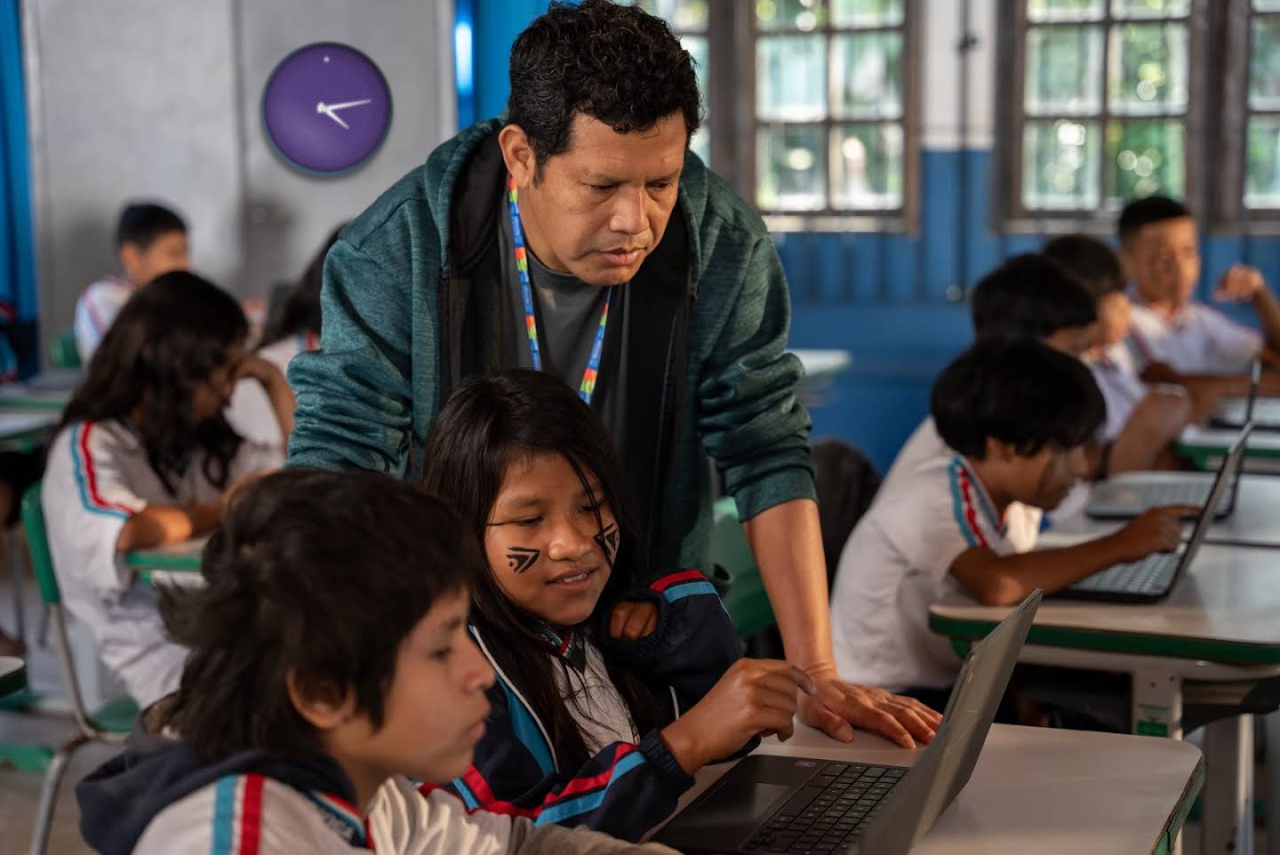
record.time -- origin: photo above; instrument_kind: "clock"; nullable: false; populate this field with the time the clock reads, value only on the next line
4:13
